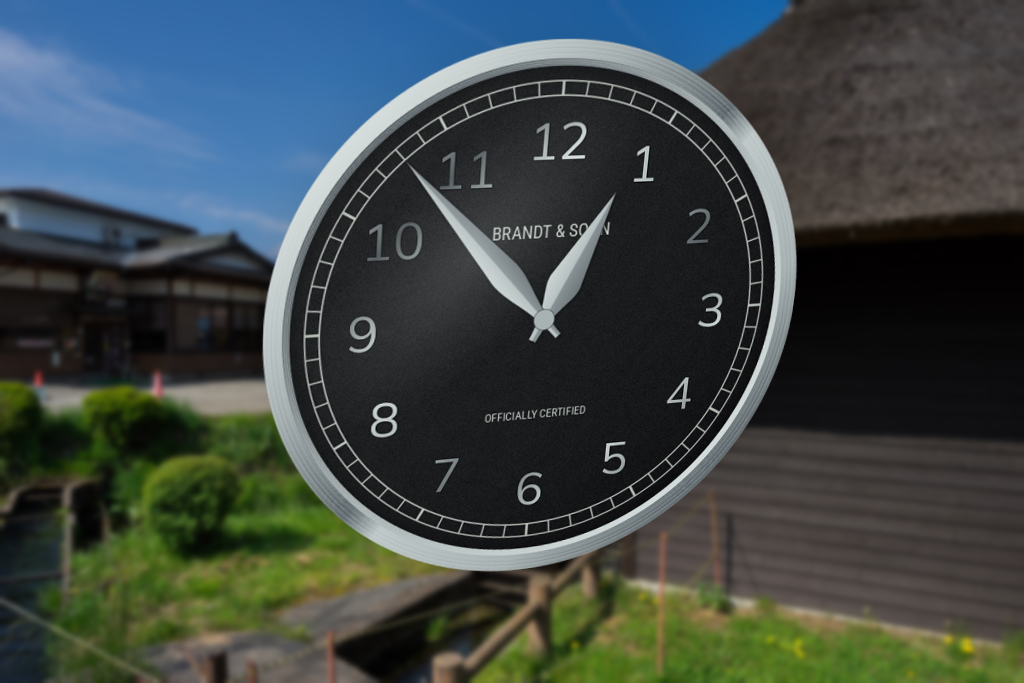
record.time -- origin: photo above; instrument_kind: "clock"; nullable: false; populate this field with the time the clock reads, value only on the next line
12:53
